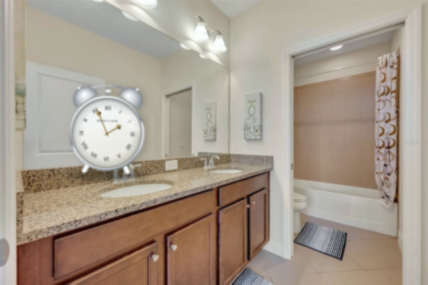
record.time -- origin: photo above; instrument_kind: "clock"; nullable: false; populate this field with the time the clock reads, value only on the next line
1:56
